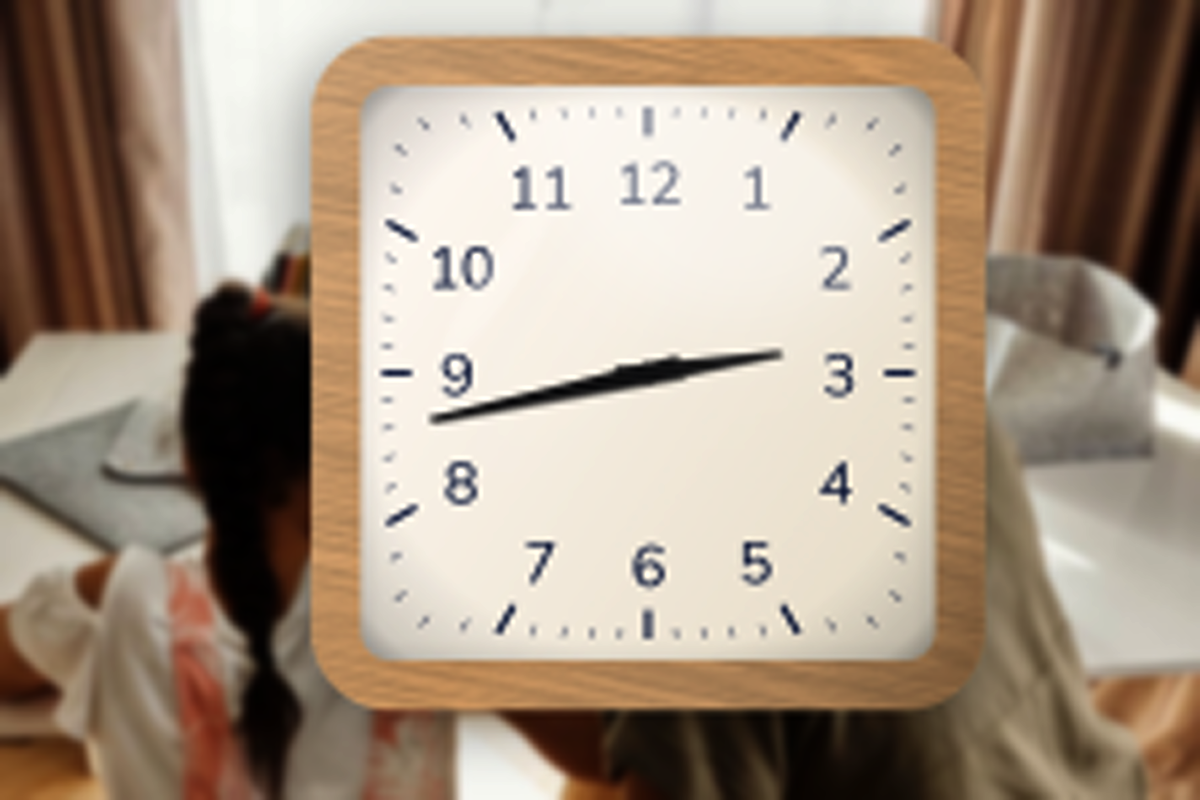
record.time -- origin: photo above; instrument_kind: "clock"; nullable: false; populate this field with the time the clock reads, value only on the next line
2:43
